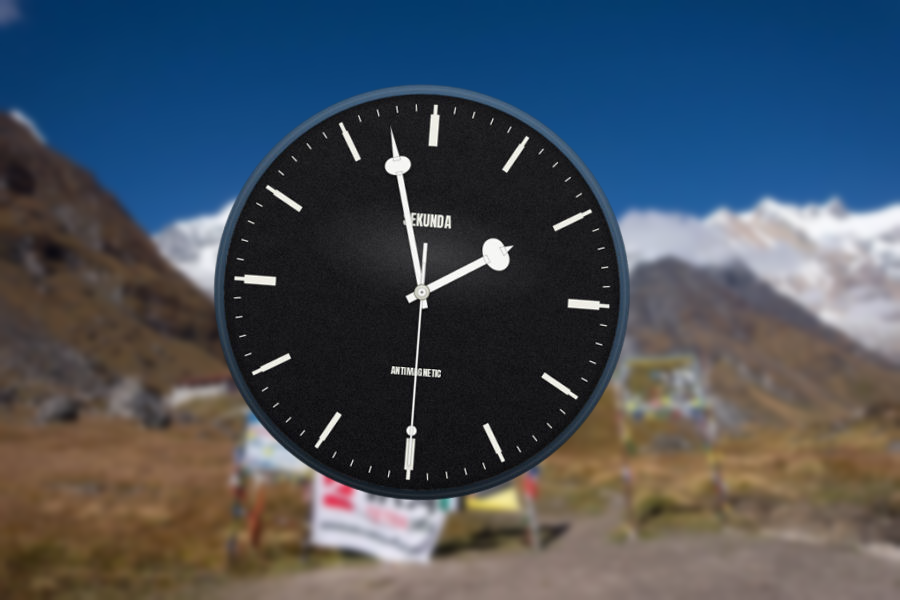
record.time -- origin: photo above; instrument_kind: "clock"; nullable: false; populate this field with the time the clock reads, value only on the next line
1:57:30
